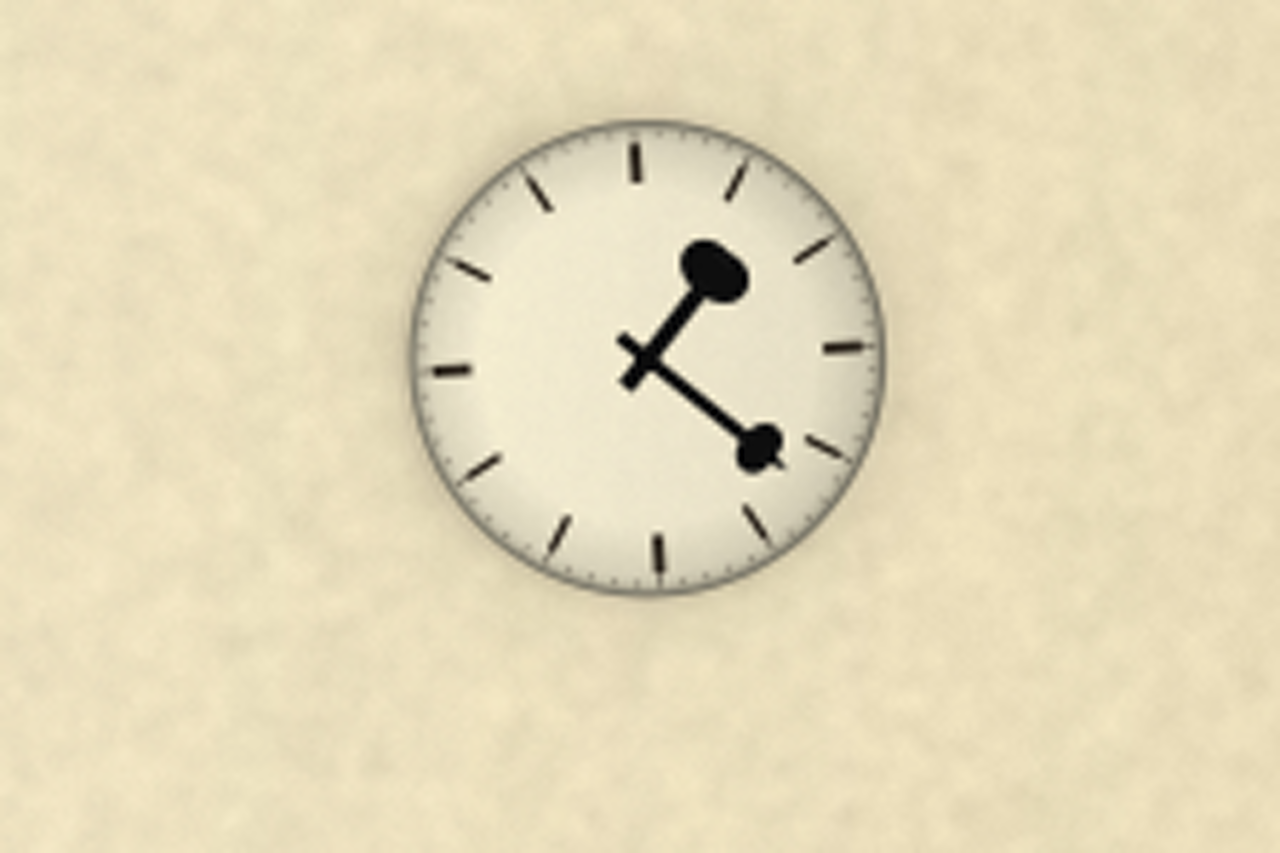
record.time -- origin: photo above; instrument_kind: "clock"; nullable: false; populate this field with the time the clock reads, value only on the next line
1:22
